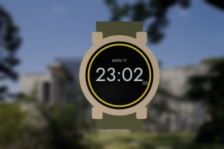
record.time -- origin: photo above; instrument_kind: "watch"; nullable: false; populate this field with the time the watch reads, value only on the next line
23:02
